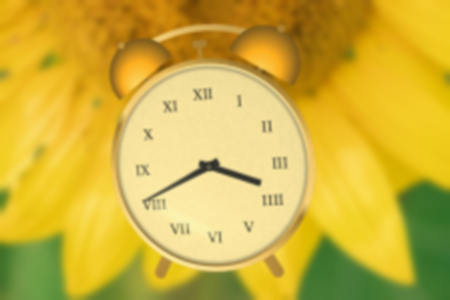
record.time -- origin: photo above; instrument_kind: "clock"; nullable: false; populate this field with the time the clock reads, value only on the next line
3:41
